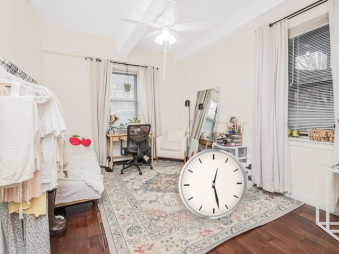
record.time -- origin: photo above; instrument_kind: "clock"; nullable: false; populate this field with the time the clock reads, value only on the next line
12:28
